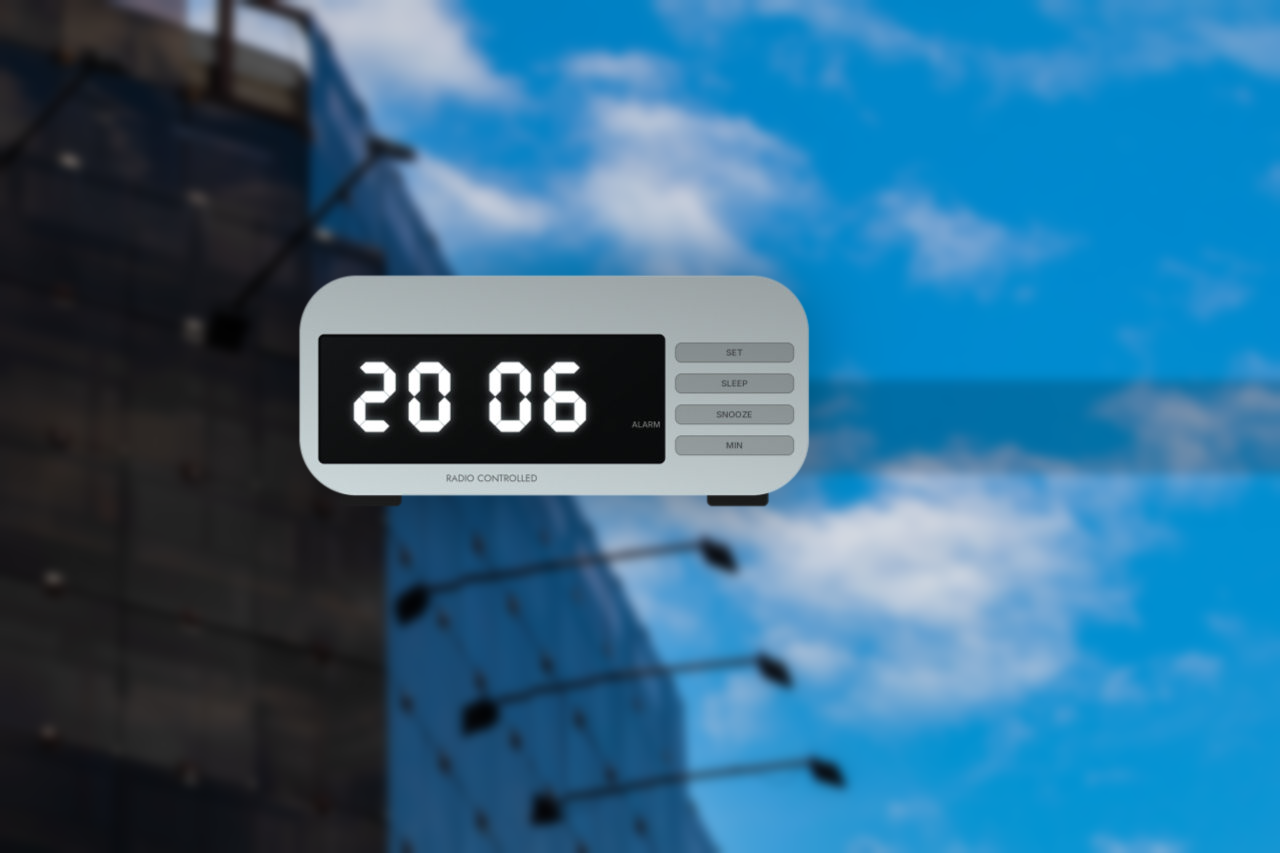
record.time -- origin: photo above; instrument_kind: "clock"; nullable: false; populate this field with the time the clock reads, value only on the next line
20:06
